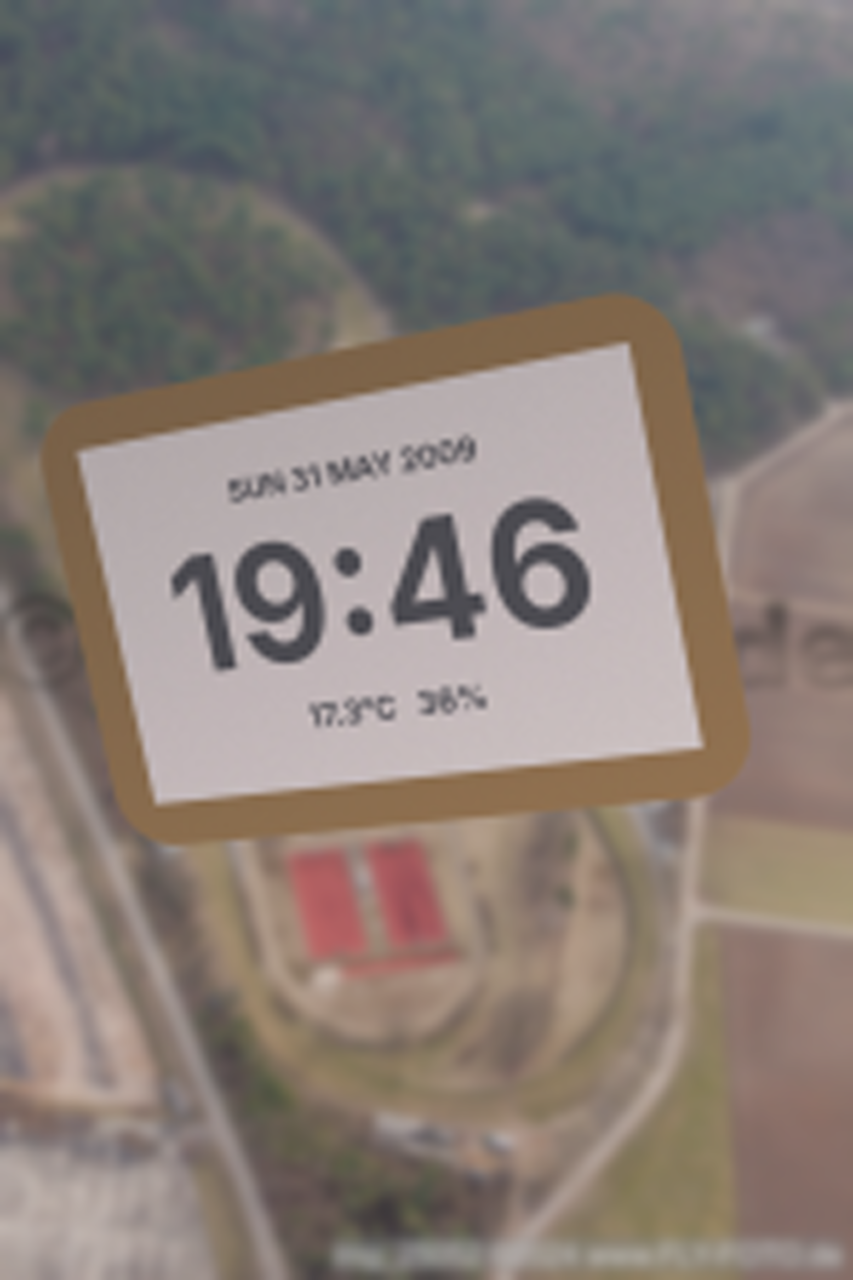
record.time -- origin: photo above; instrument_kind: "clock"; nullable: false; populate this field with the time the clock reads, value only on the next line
19:46
